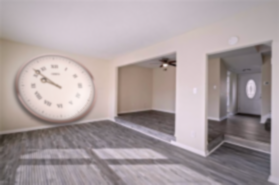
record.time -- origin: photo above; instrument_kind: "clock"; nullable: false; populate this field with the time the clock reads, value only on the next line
9:52
